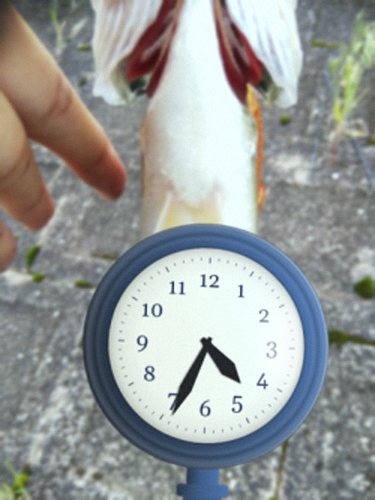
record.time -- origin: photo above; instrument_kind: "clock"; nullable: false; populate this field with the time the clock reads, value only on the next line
4:34
